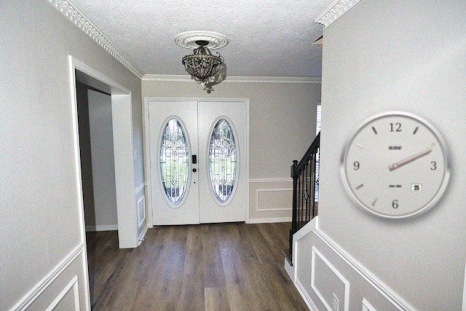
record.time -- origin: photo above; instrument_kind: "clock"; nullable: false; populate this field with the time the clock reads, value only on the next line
2:11
